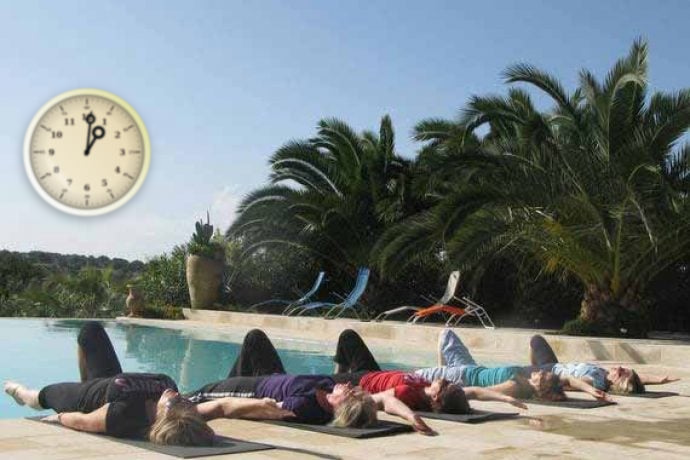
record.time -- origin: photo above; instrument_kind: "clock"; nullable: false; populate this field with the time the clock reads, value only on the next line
1:01
